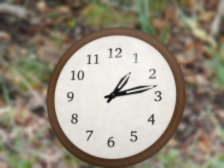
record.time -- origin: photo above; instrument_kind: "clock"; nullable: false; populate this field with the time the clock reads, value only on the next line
1:13
